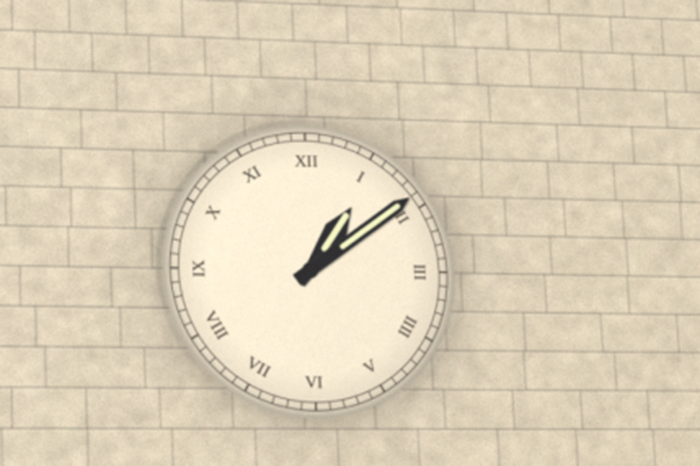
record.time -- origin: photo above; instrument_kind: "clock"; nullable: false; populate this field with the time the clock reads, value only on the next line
1:09
